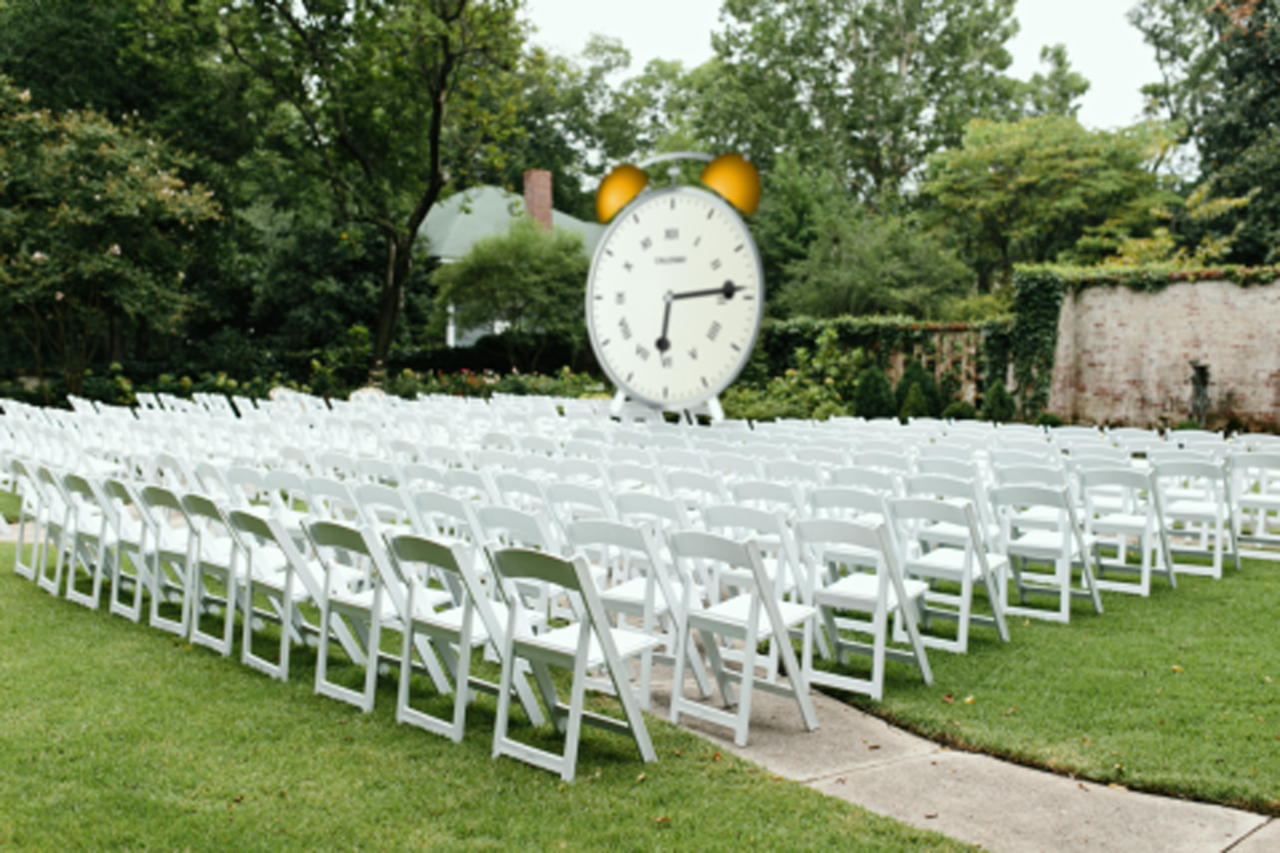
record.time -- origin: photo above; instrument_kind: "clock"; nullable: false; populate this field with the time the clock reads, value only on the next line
6:14
